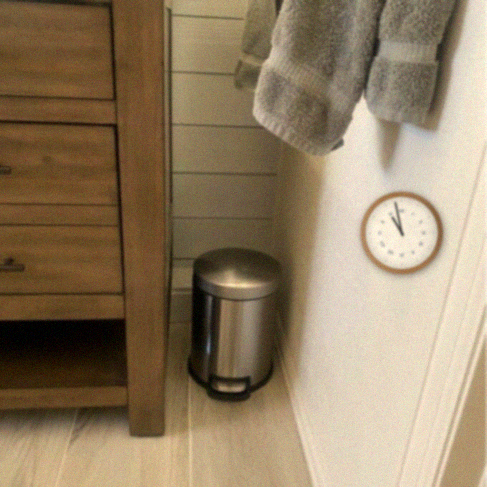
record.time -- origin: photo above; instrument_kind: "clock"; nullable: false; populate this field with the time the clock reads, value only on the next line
10:58
